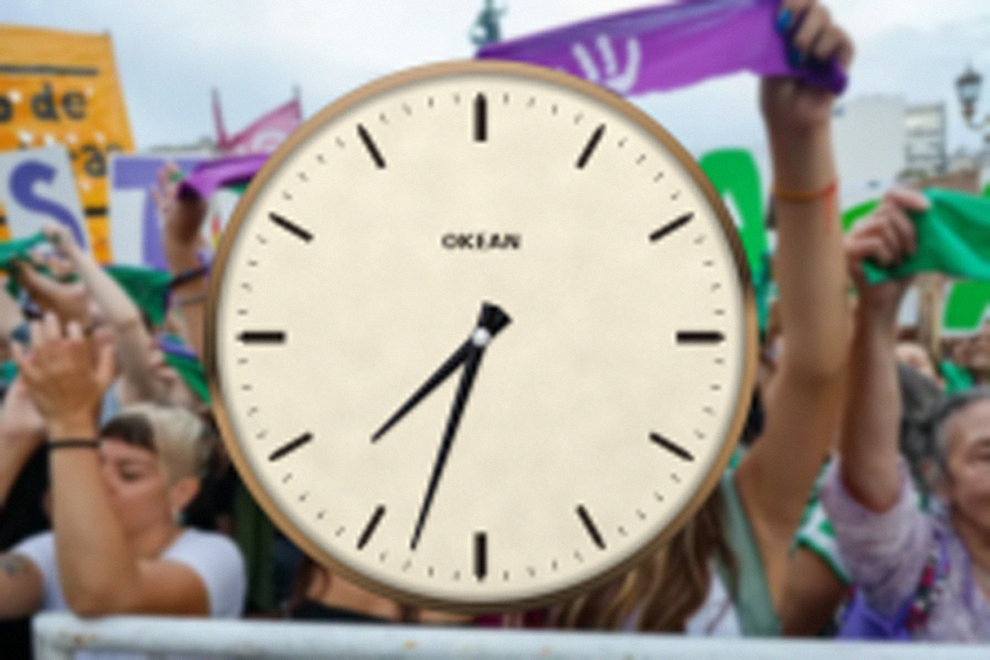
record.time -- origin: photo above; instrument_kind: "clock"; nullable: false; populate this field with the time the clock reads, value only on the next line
7:33
